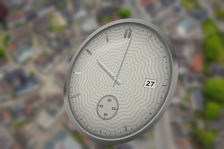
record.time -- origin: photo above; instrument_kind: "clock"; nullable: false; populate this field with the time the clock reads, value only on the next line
10:01
